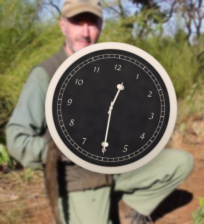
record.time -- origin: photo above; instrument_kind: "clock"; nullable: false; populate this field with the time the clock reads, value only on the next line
12:30
